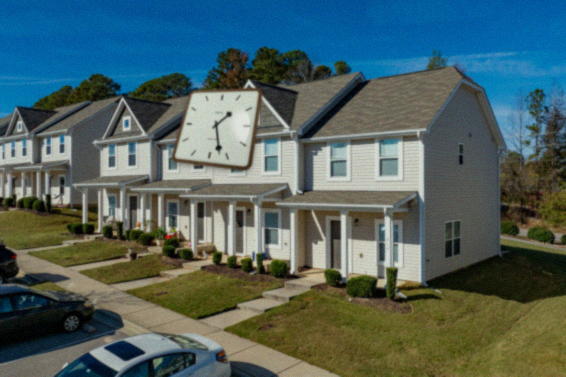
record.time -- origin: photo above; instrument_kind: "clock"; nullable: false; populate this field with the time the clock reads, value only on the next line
1:27
